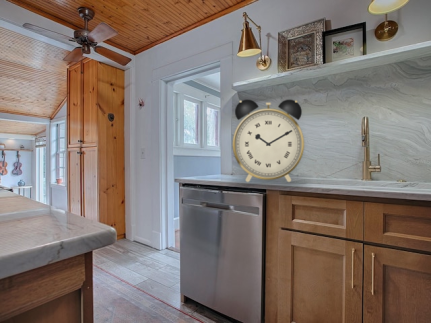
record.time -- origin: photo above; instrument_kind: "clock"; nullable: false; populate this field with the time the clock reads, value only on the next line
10:10
